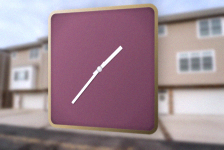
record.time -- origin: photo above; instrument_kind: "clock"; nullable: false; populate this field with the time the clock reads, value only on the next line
1:37
